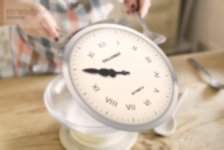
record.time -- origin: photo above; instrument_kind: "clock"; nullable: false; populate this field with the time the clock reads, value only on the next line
9:50
